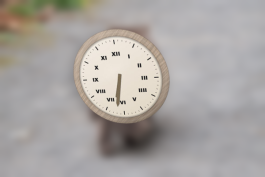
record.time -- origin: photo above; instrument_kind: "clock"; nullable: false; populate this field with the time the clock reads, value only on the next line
6:32
